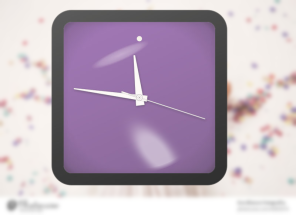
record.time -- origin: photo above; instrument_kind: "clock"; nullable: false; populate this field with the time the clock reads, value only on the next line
11:46:18
